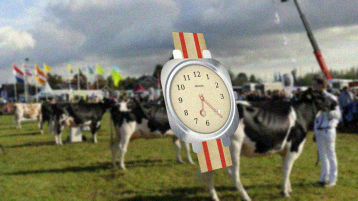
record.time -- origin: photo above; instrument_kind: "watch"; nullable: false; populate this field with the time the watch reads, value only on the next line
6:23
